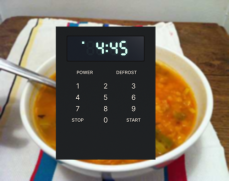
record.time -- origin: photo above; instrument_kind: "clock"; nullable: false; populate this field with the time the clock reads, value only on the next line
4:45
